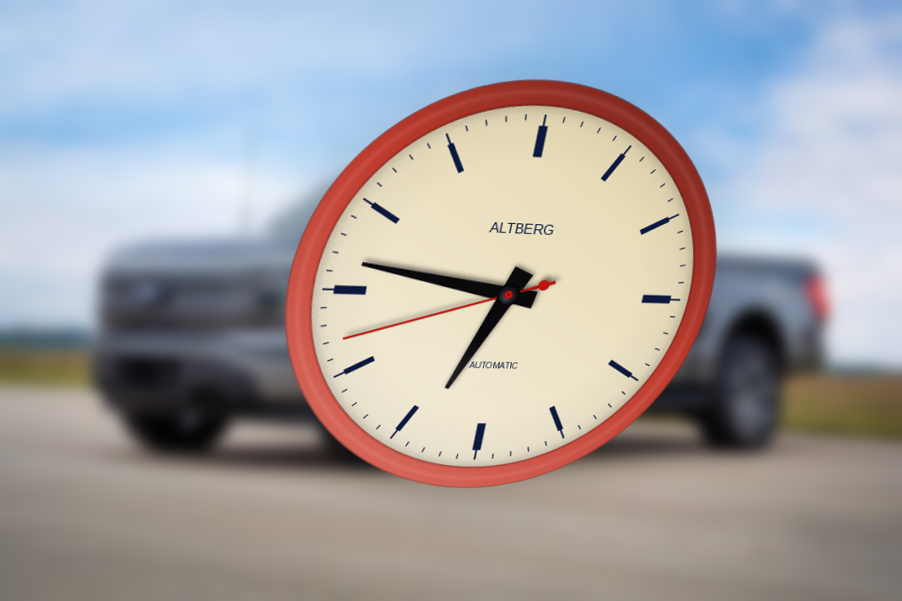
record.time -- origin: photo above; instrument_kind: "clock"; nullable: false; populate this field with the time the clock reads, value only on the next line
6:46:42
